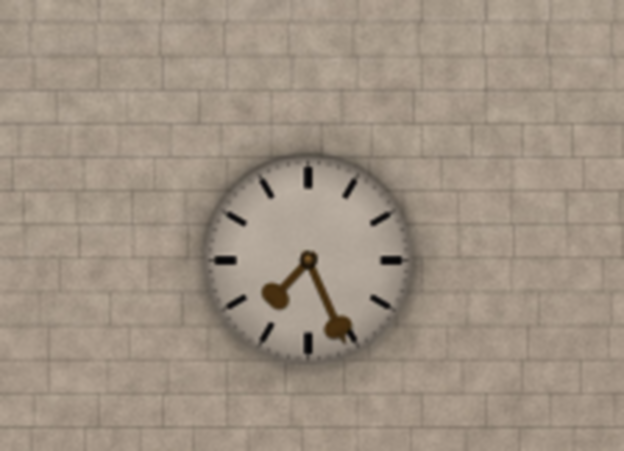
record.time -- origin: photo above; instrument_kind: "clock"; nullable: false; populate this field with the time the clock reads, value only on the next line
7:26
